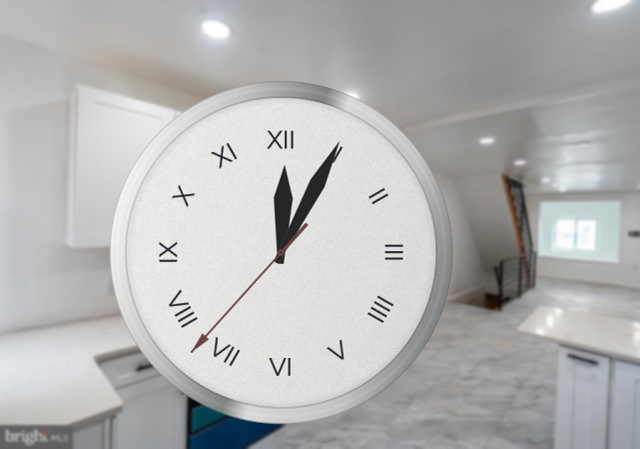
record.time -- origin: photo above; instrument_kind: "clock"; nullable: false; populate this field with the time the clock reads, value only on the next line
12:04:37
